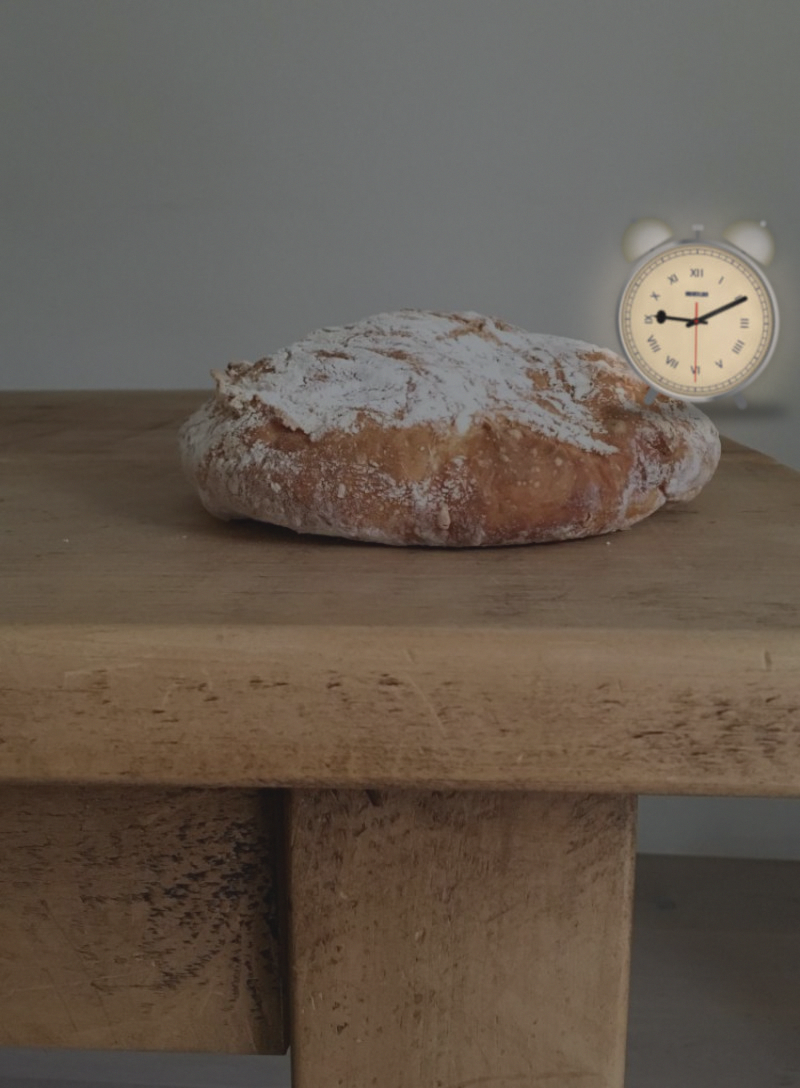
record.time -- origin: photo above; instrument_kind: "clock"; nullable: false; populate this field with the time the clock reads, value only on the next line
9:10:30
